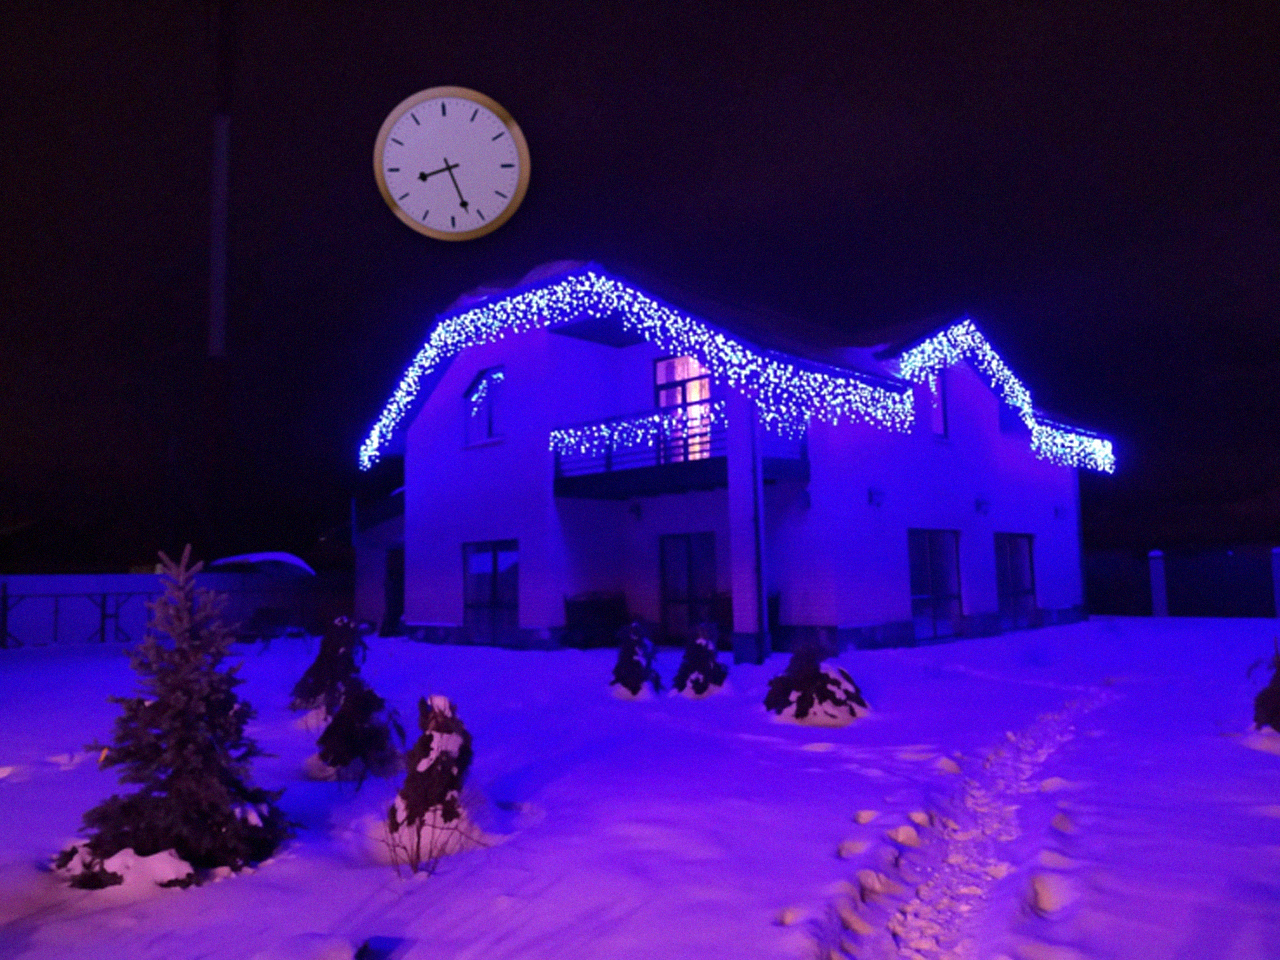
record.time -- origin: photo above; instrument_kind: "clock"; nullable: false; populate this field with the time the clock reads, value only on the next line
8:27
